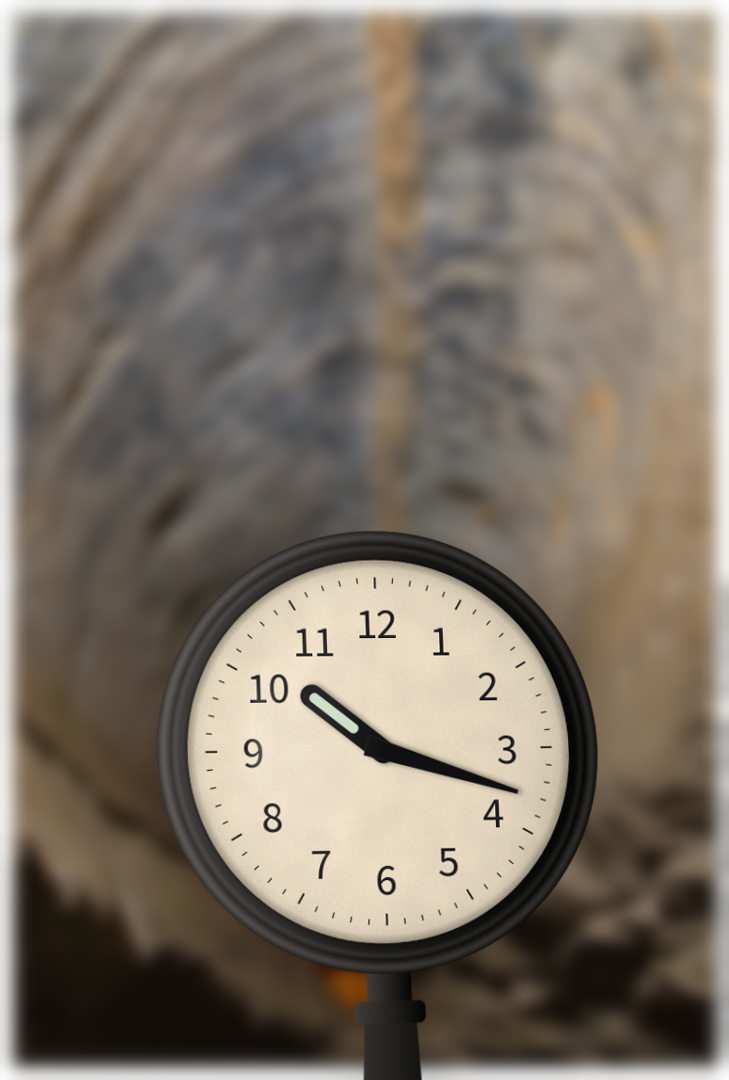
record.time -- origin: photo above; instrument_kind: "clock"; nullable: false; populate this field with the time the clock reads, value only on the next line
10:18
